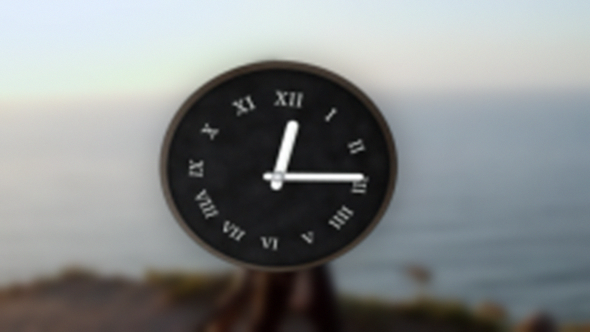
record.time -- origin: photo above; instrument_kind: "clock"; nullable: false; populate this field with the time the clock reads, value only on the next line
12:14
